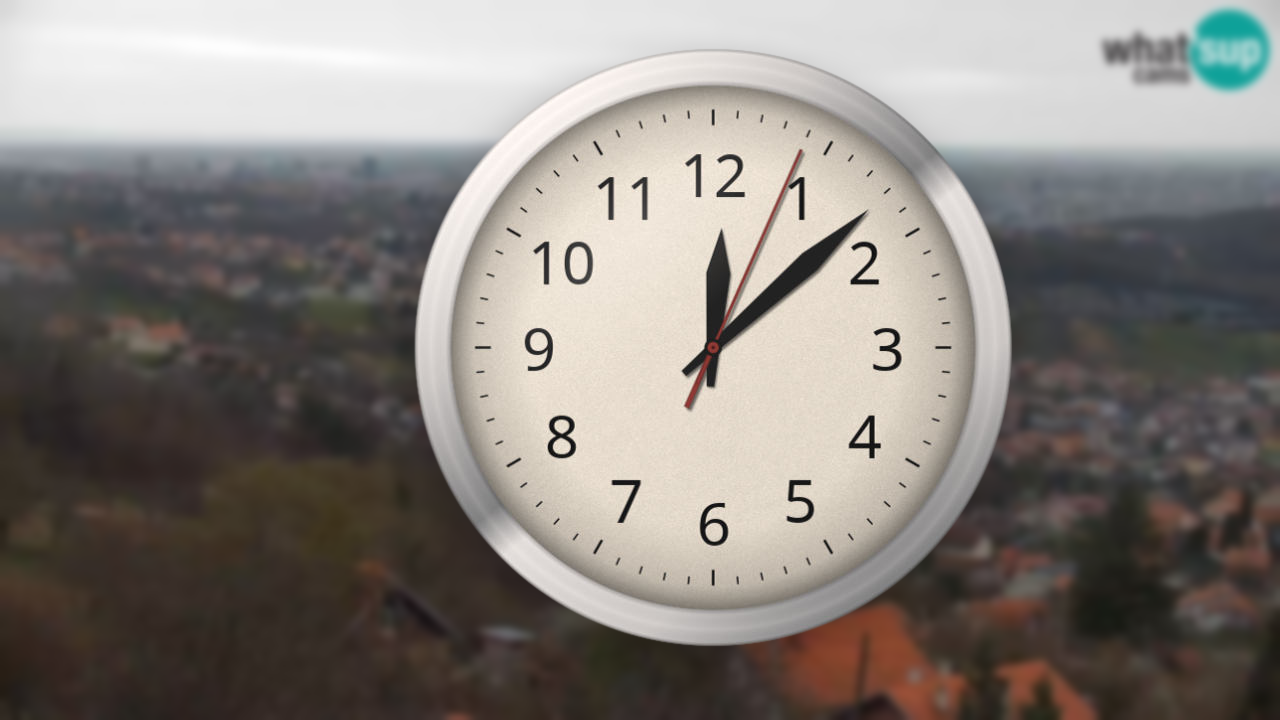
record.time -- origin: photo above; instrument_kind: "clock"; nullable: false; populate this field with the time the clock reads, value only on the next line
12:08:04
